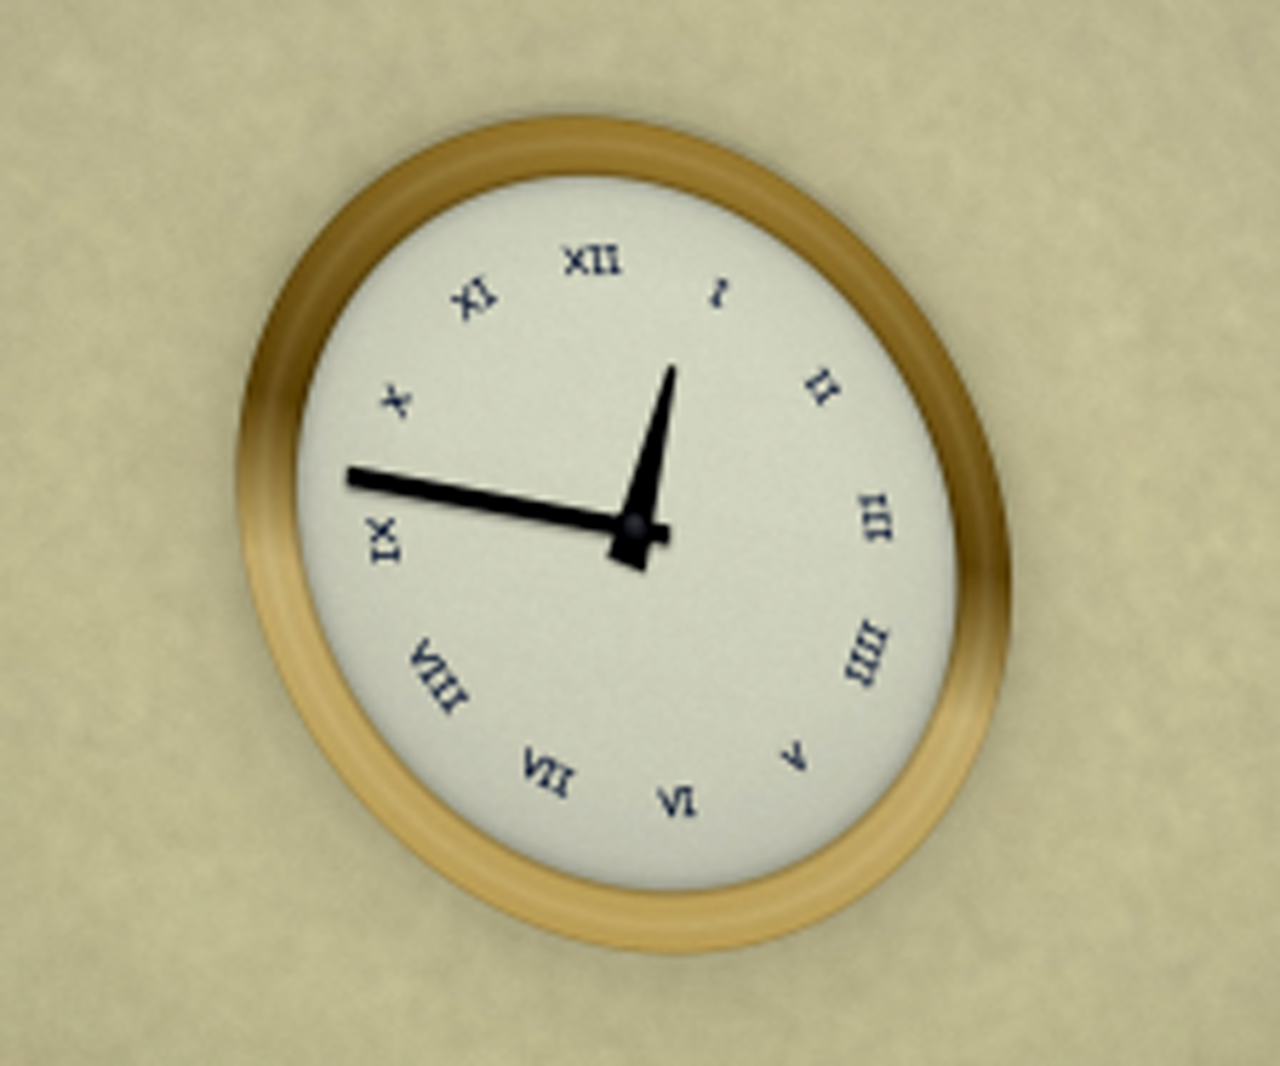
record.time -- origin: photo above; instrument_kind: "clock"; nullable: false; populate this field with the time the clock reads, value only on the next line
12:47
